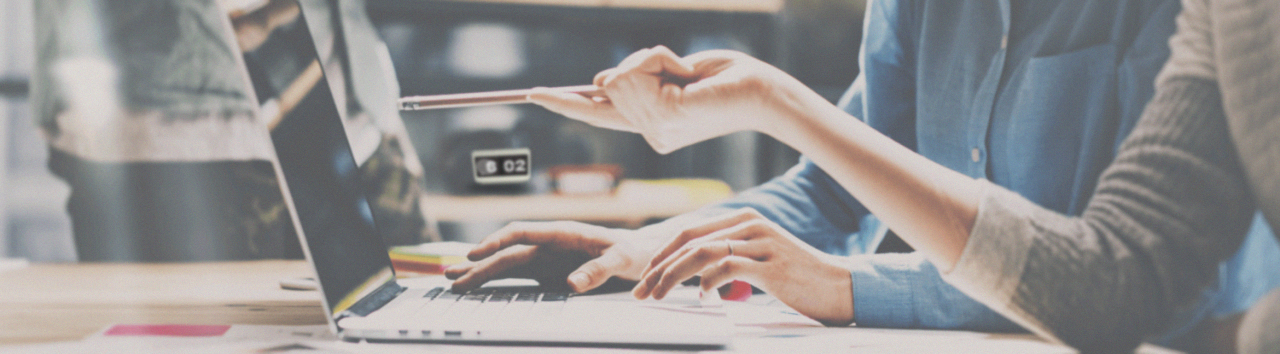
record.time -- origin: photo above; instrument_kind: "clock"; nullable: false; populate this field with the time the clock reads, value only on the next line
6:02
